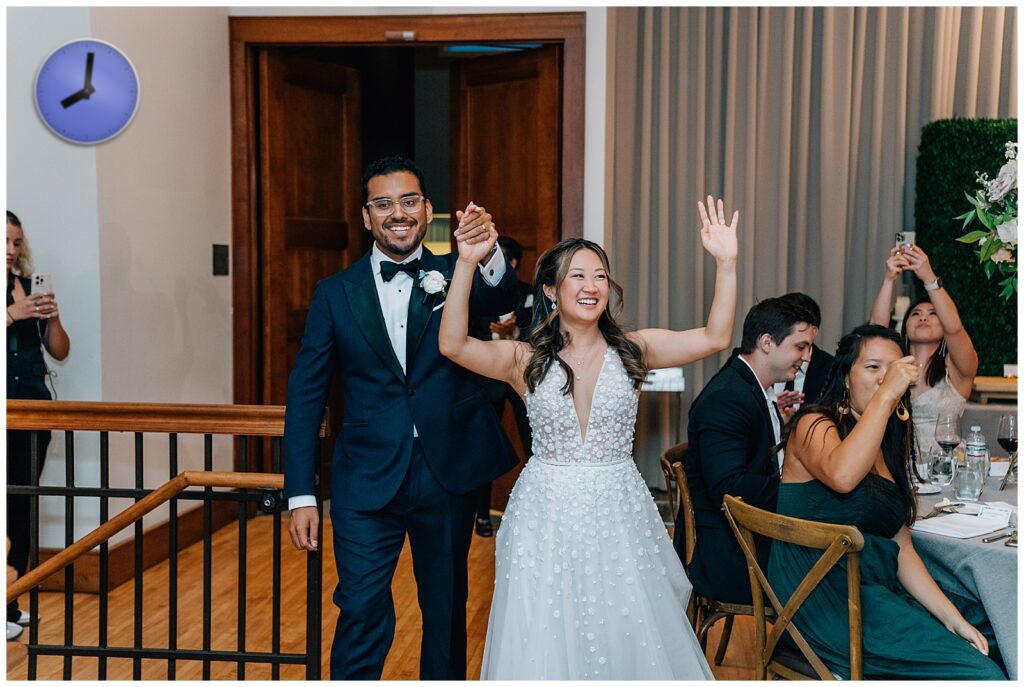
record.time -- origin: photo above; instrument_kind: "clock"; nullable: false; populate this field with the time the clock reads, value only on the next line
8:01
